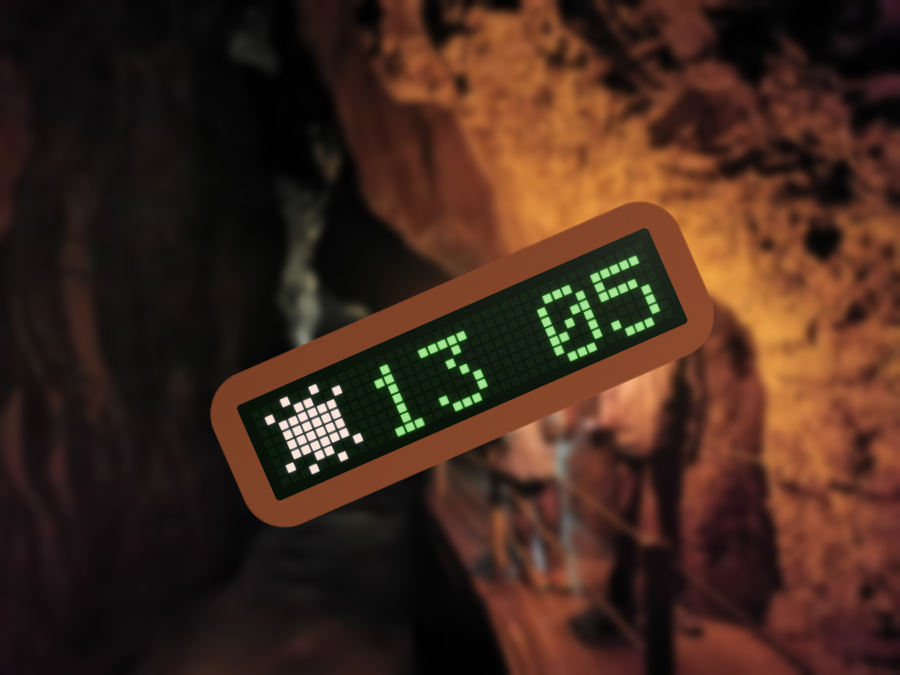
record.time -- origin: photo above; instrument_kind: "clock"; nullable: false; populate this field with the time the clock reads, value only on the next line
13:05
